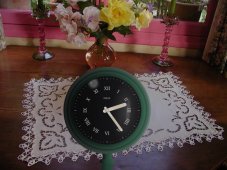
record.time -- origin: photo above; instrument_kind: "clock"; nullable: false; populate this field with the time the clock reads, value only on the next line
2:24
